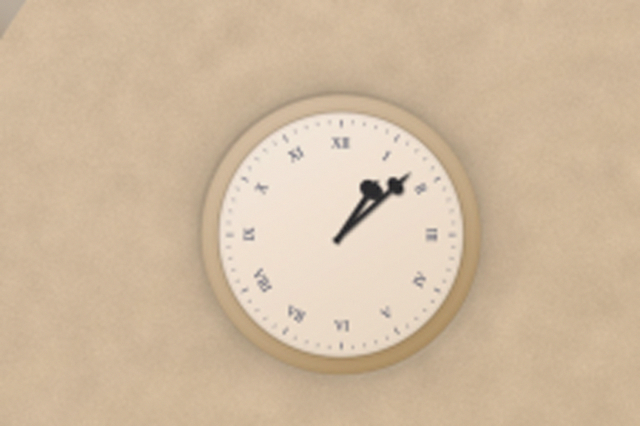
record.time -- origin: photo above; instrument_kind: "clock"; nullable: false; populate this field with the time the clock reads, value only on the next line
1:08
